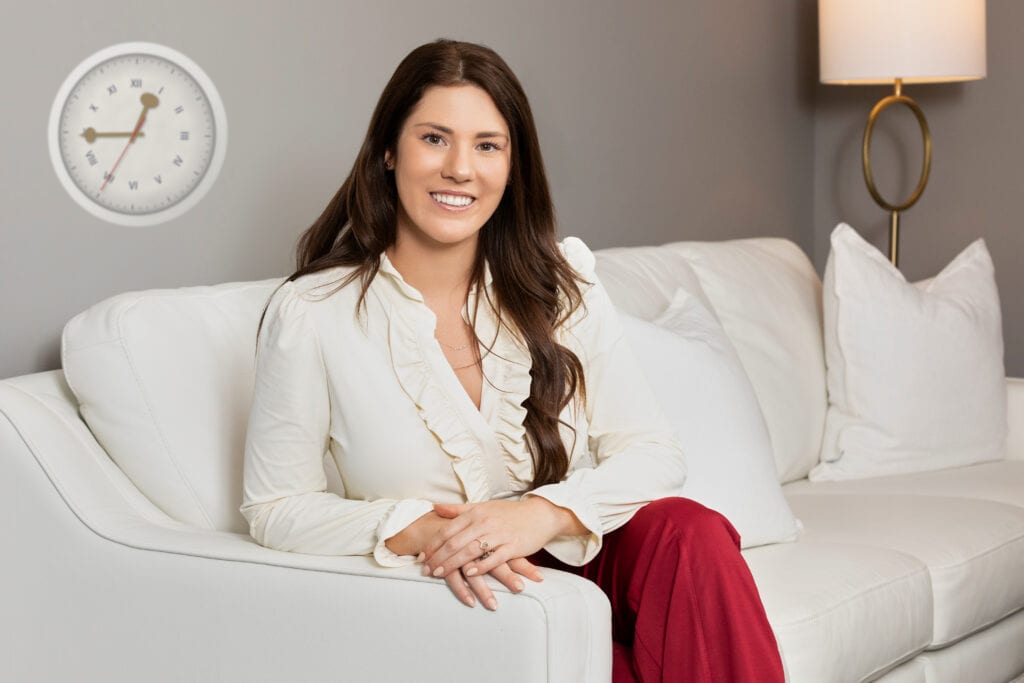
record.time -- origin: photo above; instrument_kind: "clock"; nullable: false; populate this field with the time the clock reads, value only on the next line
12:44:35
